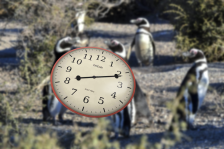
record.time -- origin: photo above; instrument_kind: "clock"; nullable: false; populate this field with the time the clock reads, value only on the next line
8:11
